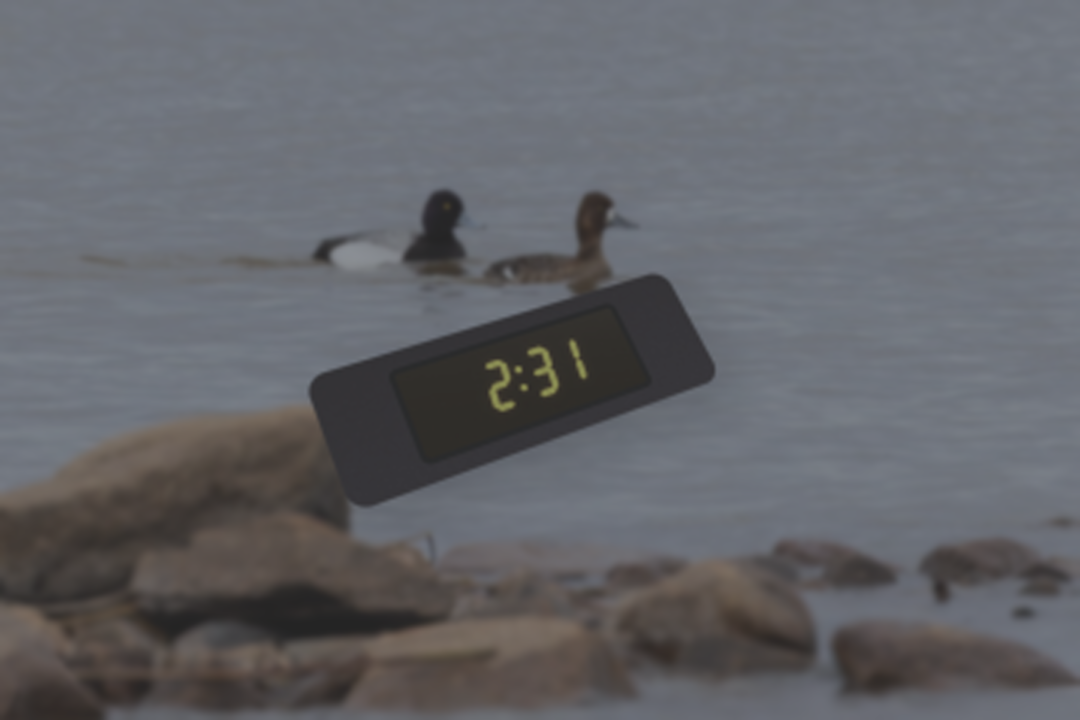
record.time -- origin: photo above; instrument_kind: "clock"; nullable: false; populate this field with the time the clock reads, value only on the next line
2:31
